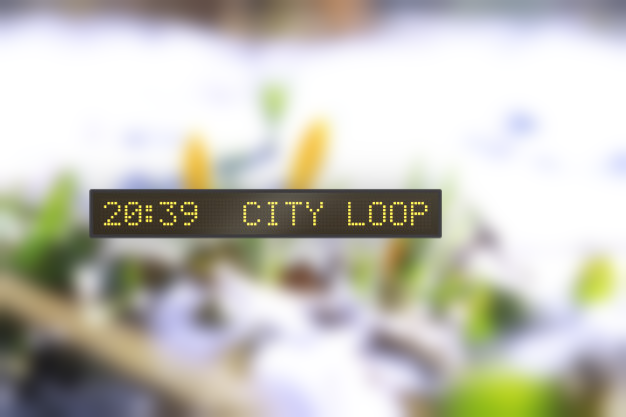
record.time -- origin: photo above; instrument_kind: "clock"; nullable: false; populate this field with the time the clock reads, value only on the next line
20:39
